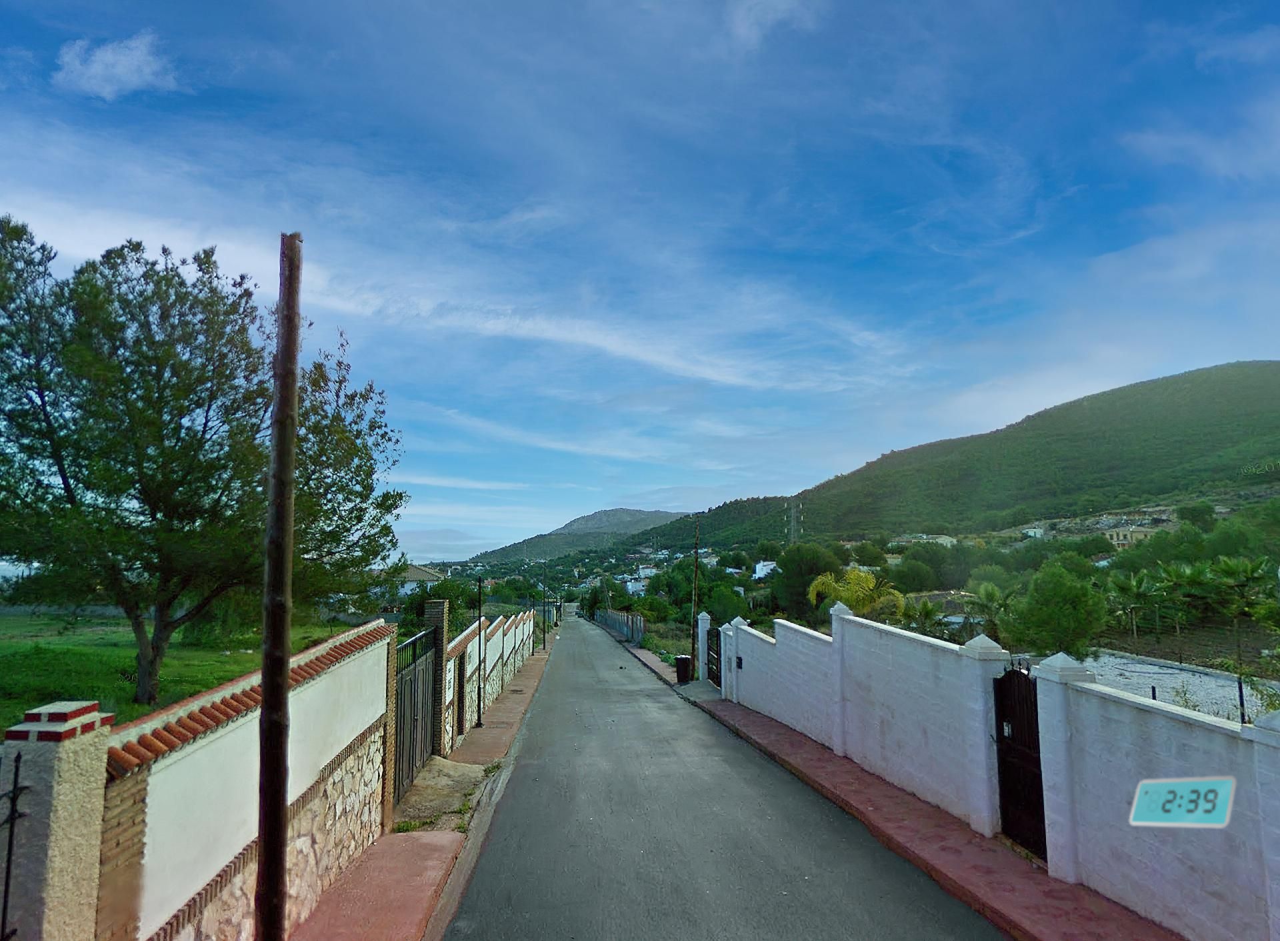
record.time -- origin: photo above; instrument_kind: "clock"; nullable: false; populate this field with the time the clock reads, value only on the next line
2:39
